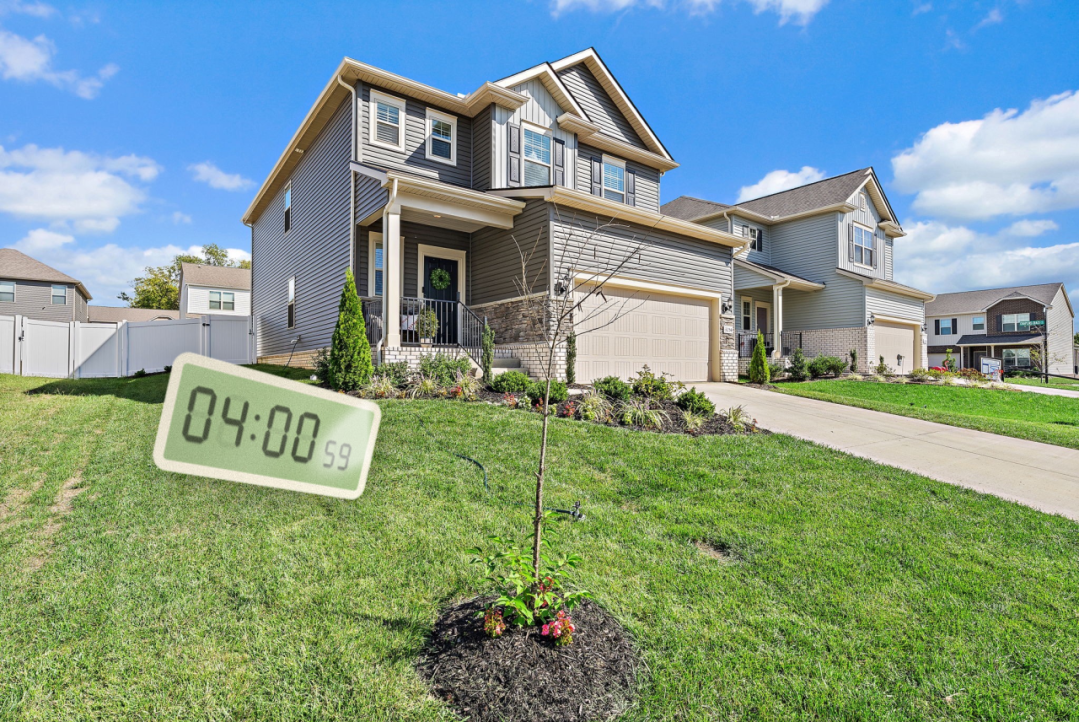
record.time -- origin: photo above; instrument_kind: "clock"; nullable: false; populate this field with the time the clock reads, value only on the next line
4:00:59
